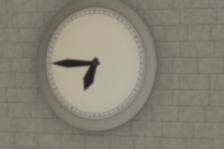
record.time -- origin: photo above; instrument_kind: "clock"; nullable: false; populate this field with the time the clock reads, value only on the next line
6:45
